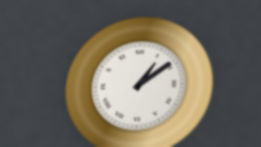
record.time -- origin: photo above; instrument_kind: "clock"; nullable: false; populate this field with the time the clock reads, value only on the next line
1:09
